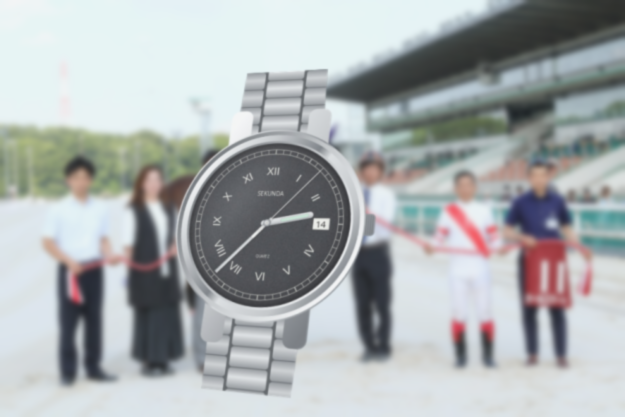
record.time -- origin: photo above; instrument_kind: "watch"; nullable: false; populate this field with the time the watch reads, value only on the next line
2:37:07
